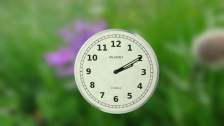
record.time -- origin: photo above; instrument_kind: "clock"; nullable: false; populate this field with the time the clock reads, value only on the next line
2:10
